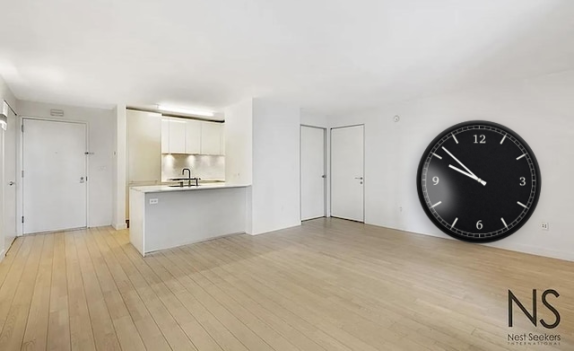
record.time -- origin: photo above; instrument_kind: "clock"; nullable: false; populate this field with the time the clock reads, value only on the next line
9:52
